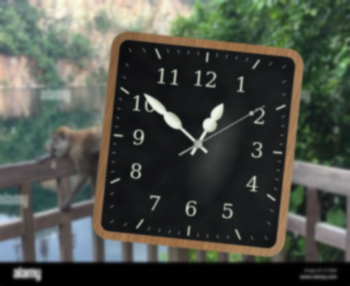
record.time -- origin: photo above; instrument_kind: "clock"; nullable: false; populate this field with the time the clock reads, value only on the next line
12:51:09
